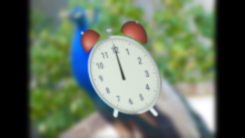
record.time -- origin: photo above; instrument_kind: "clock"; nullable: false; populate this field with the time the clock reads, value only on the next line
12:00
